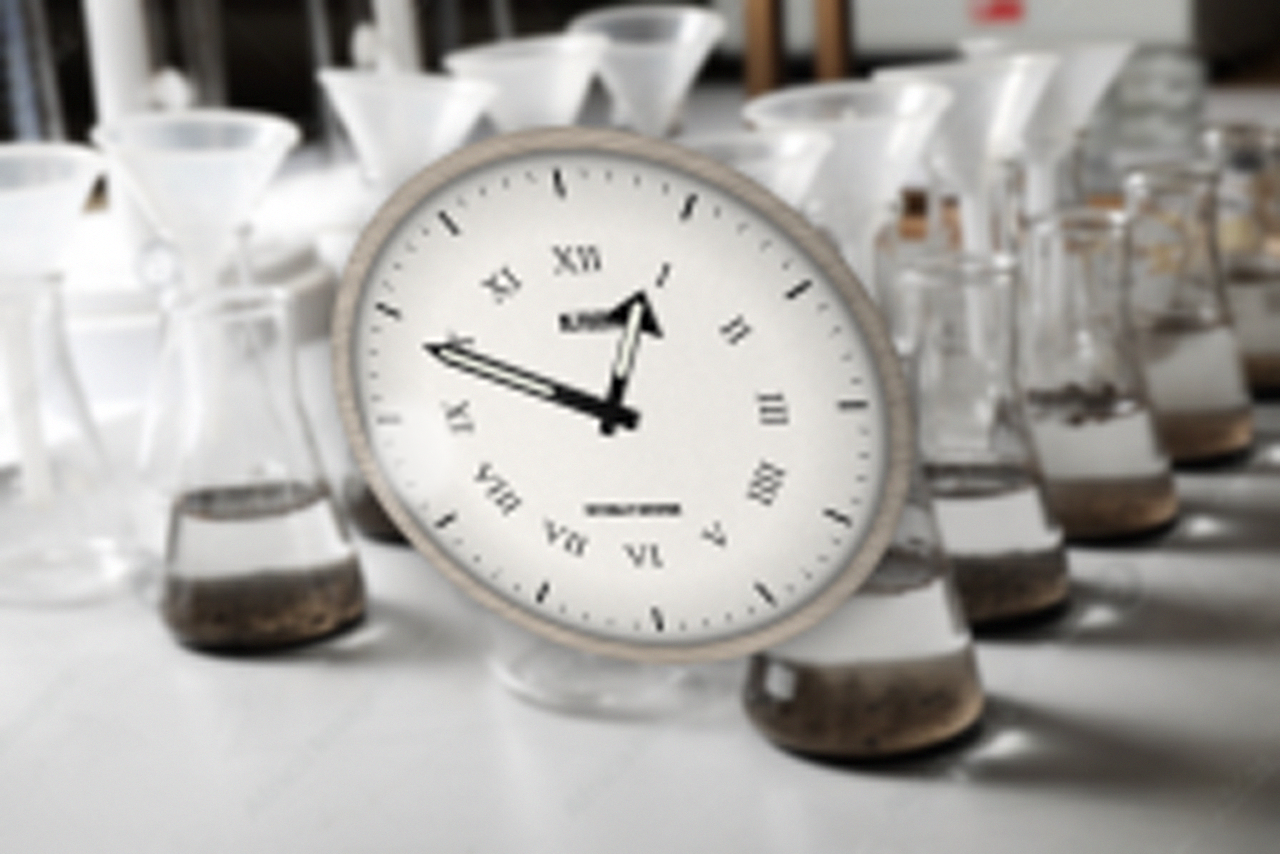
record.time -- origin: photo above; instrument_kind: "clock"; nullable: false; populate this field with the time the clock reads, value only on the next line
12:49
